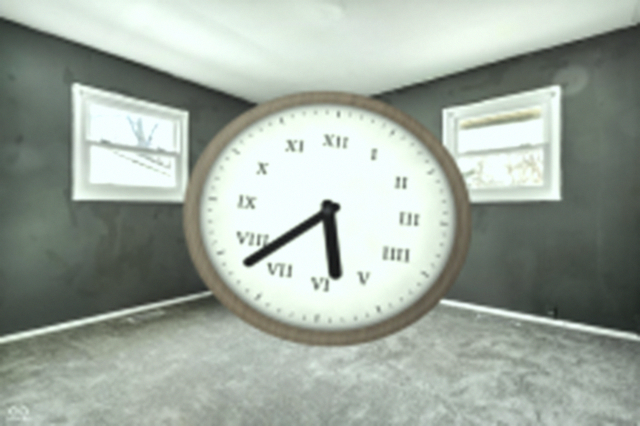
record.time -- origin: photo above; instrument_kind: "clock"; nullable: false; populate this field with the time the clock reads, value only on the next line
5:38
